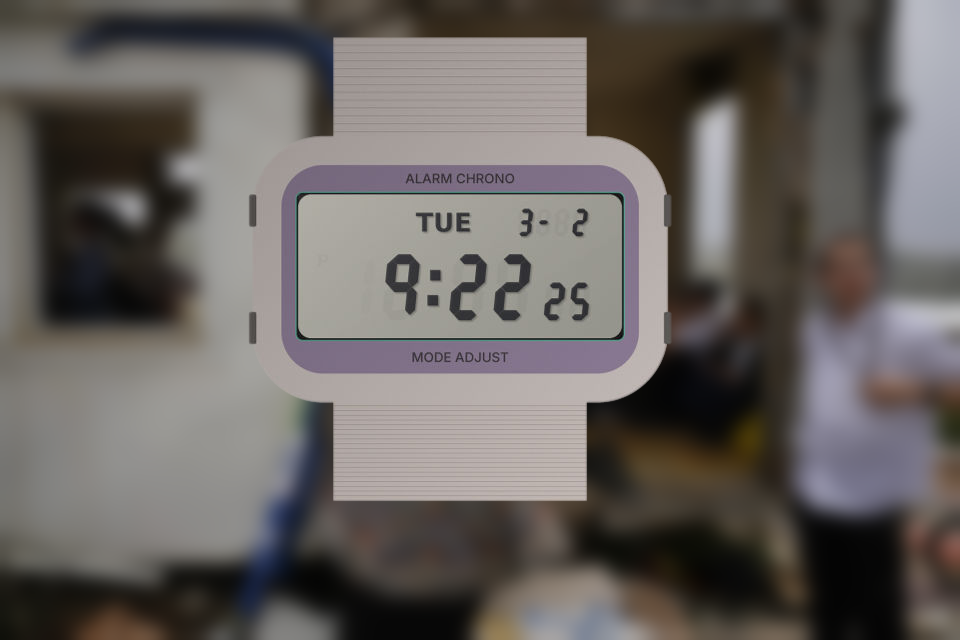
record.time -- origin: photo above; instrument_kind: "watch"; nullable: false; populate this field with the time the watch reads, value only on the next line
9:22:25
